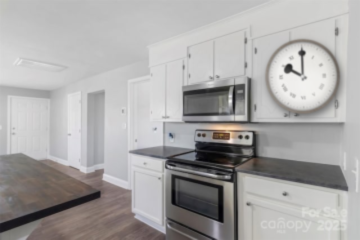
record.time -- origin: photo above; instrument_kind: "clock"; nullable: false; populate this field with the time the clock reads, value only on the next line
10:00
